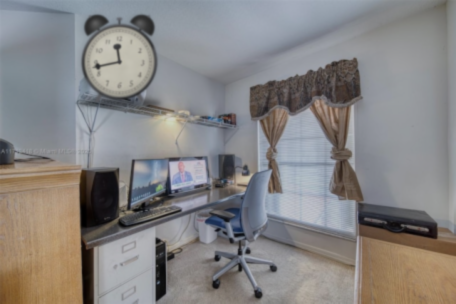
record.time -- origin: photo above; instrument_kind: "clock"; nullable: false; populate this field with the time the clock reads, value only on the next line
11:43
